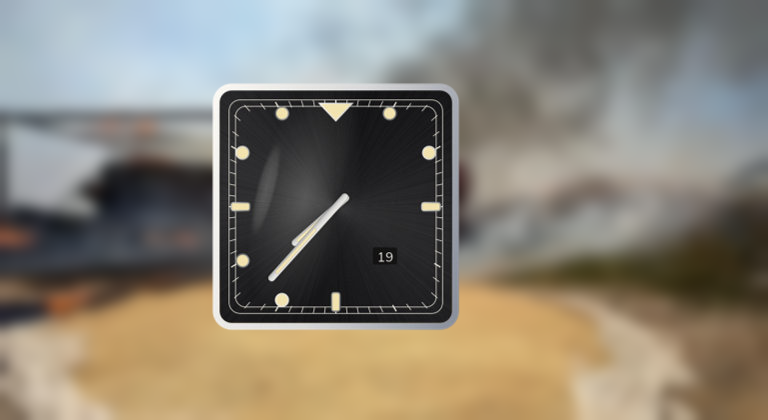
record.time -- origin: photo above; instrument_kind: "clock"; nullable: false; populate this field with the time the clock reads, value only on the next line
7:37
